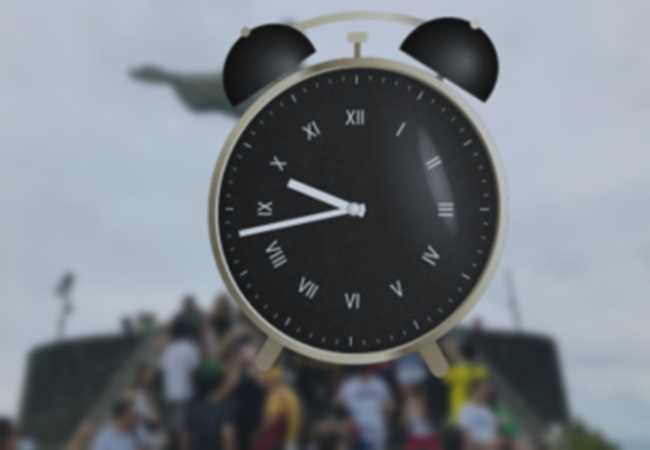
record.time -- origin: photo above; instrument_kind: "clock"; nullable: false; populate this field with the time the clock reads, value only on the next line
9:43
